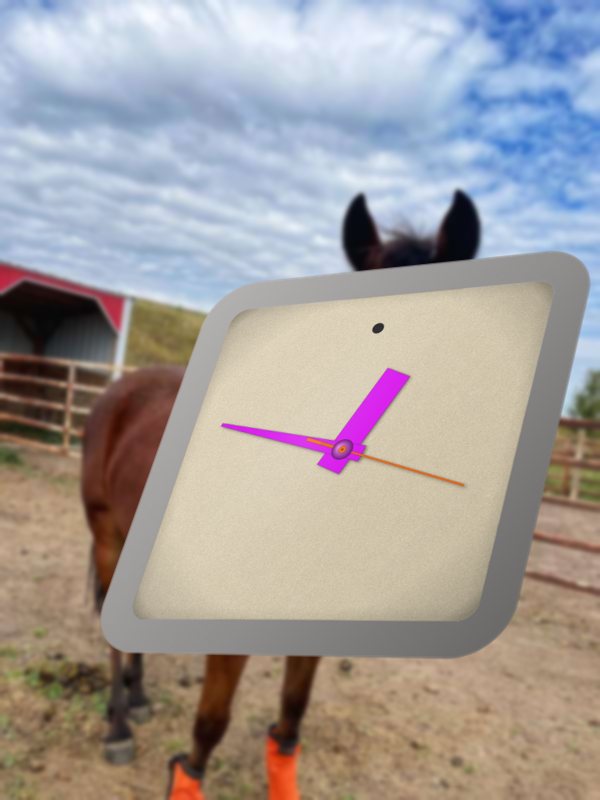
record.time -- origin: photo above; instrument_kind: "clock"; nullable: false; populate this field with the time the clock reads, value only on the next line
12:47:18
